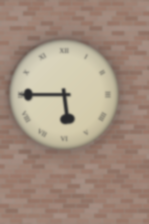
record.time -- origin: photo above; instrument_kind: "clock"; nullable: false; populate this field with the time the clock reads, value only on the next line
5:45
